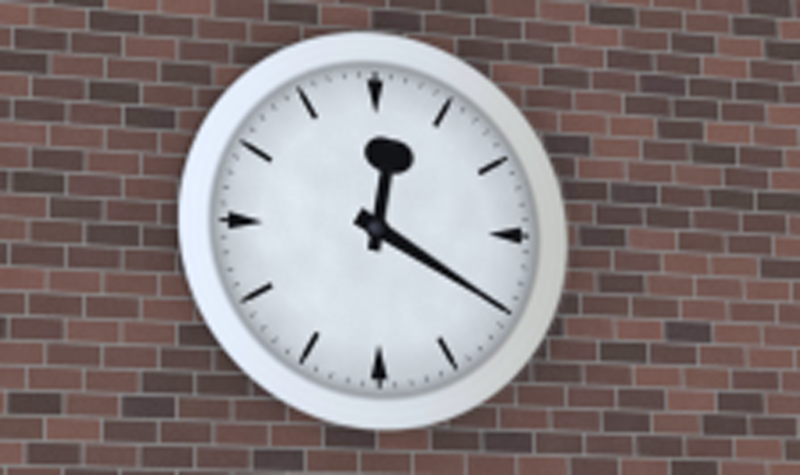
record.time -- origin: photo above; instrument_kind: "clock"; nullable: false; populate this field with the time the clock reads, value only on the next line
12:20
